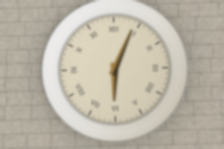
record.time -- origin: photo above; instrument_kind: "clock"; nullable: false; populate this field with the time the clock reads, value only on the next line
6:04
